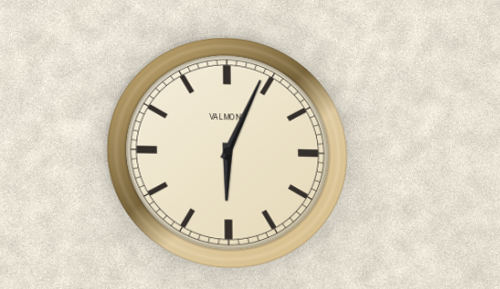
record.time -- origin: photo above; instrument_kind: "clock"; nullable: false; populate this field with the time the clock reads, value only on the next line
6:04
